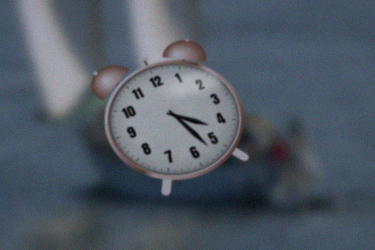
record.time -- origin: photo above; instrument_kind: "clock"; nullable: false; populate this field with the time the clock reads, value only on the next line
4:27
